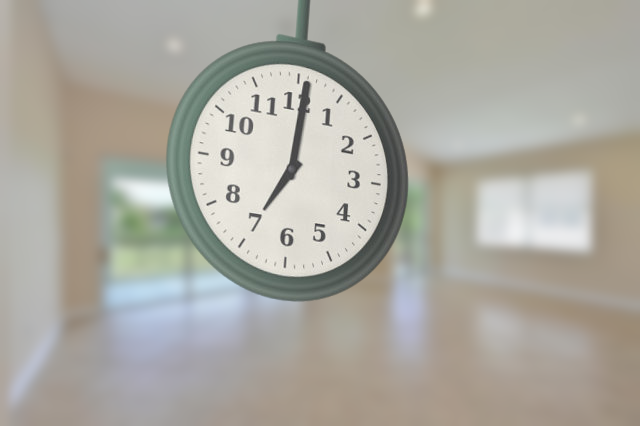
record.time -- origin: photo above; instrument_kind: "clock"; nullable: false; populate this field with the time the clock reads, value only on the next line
7:01
